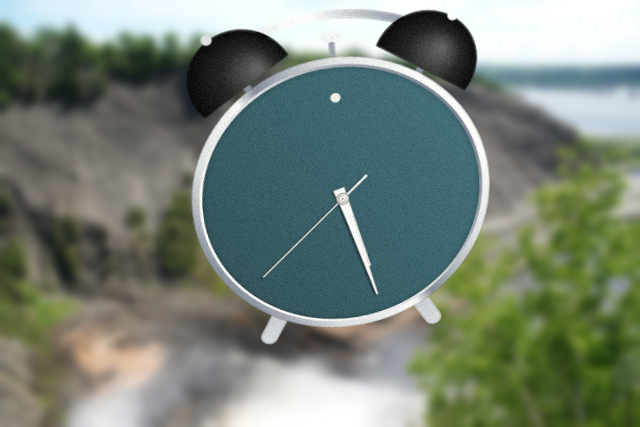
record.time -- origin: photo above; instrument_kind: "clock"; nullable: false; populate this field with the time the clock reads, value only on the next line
5:27:38
